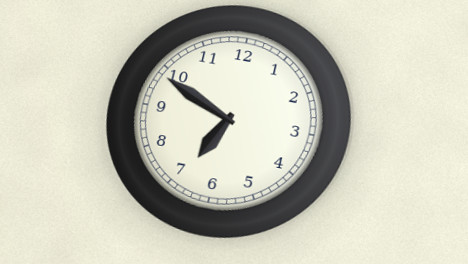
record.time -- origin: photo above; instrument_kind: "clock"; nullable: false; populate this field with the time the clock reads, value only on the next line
6:49
